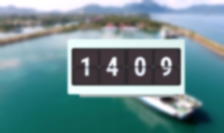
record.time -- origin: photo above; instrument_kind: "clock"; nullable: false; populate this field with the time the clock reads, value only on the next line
14:09
